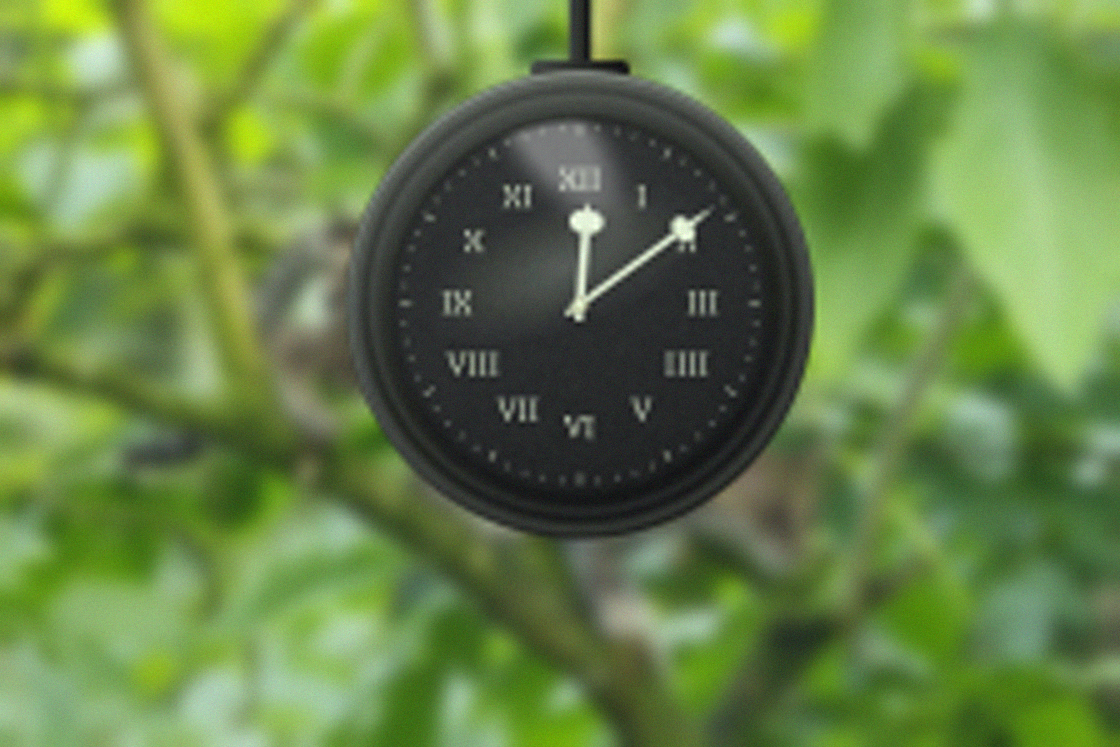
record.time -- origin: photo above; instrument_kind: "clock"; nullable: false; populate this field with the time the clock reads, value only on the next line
12:09
